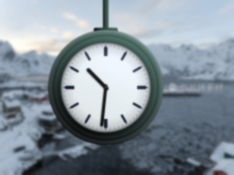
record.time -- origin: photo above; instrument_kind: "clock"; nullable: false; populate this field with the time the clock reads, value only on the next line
10:31
